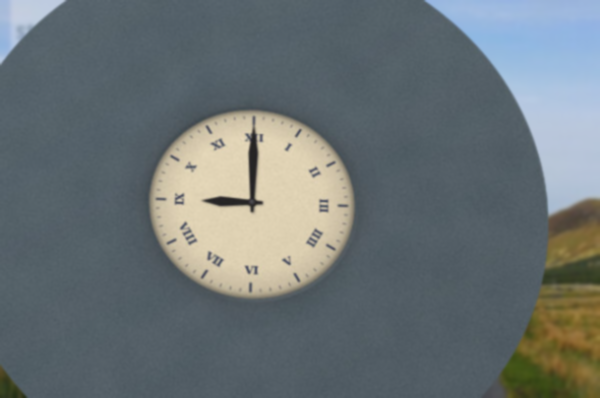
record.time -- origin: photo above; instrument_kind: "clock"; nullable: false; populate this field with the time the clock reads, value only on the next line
9:00
